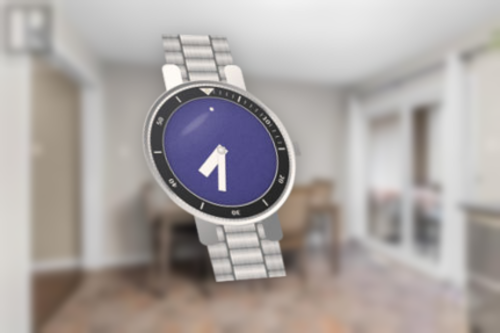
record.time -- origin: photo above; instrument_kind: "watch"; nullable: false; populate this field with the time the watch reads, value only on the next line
7:32
